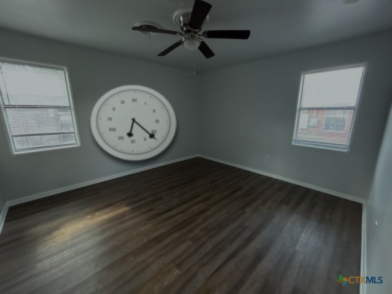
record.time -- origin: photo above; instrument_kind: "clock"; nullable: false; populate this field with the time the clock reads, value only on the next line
6:22
